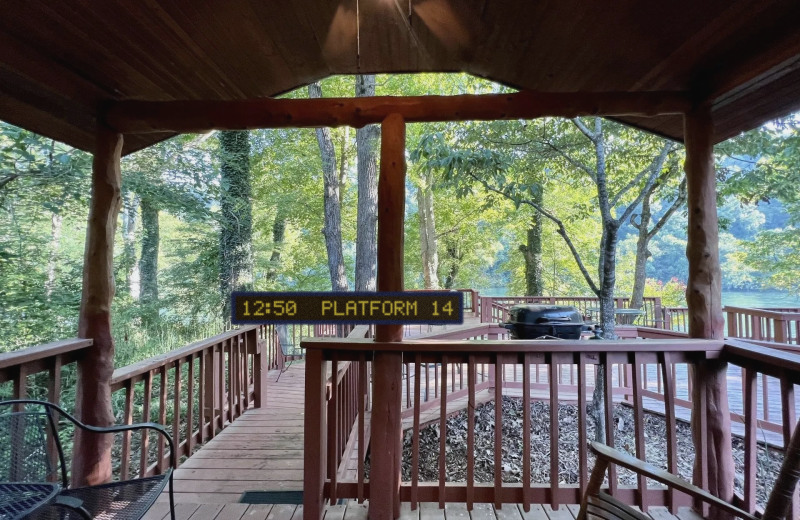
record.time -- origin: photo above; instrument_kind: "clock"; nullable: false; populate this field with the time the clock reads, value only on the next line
12:50
